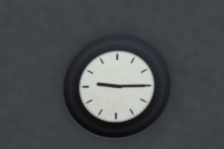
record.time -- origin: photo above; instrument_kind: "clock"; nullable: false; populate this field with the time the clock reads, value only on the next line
9:15
